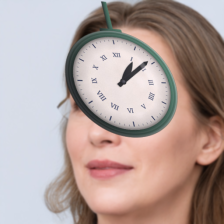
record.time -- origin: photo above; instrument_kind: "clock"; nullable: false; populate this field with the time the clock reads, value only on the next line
1:09
